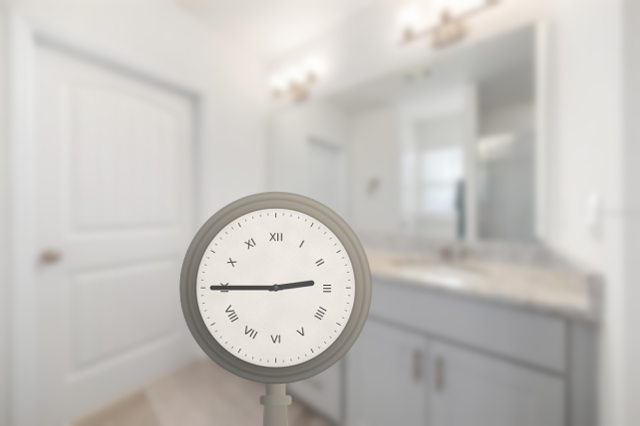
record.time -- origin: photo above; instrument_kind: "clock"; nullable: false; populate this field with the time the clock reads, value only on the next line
2:45
